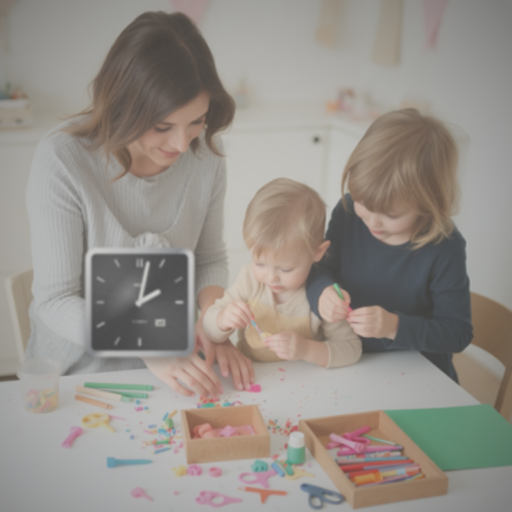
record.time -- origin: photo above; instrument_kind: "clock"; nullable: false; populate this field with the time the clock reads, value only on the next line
2:02
